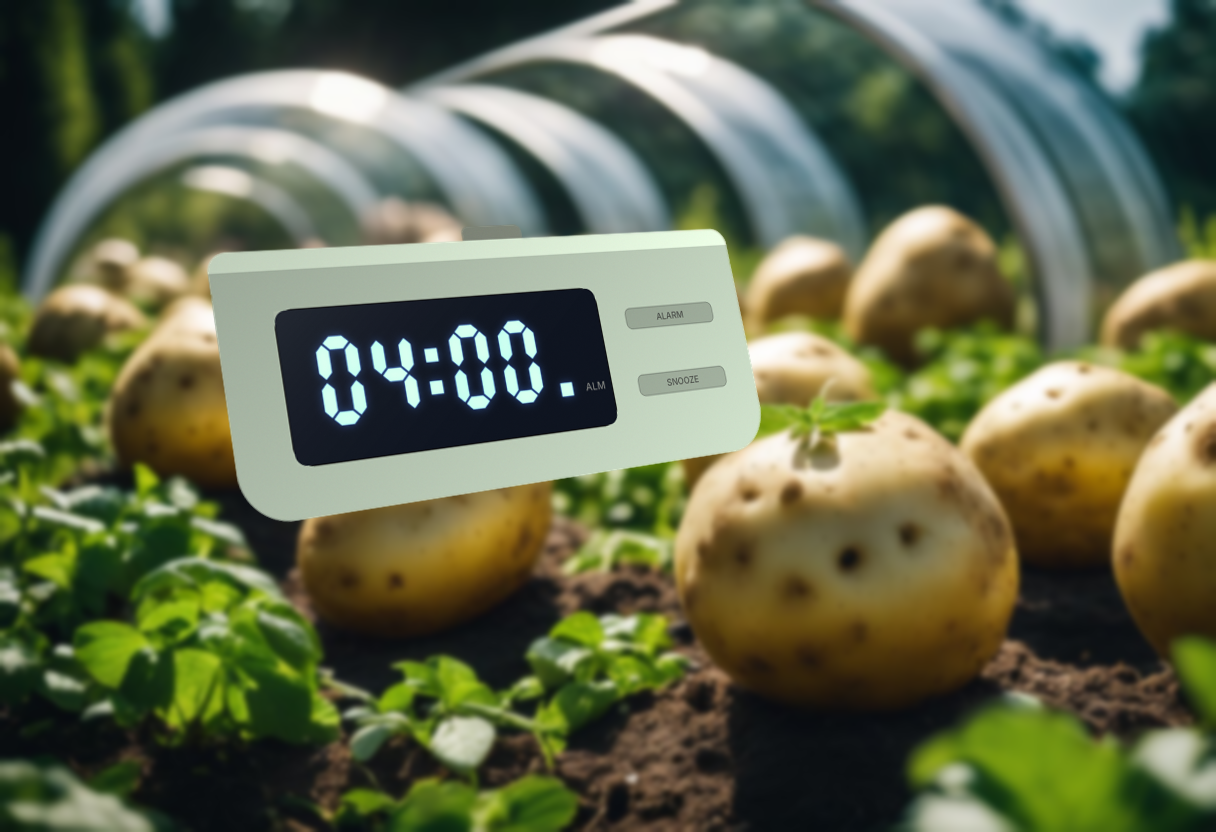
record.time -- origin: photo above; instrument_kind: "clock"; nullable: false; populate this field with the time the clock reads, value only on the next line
4:00
